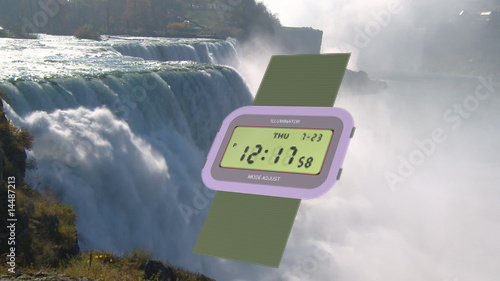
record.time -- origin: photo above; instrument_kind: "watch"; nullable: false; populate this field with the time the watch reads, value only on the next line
12:17:58
